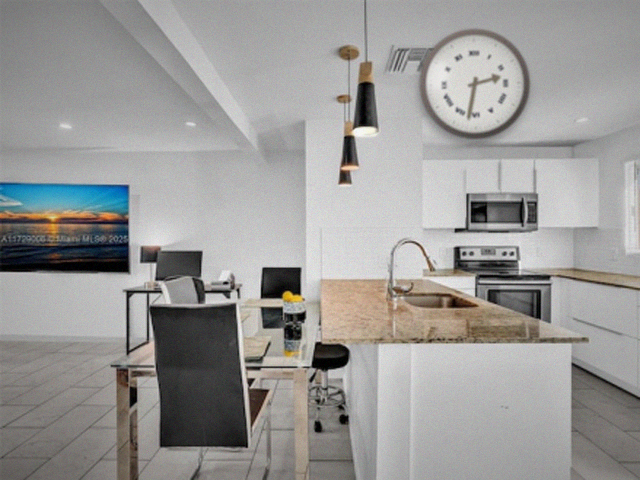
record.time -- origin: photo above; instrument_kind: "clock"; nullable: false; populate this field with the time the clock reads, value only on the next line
2:32
